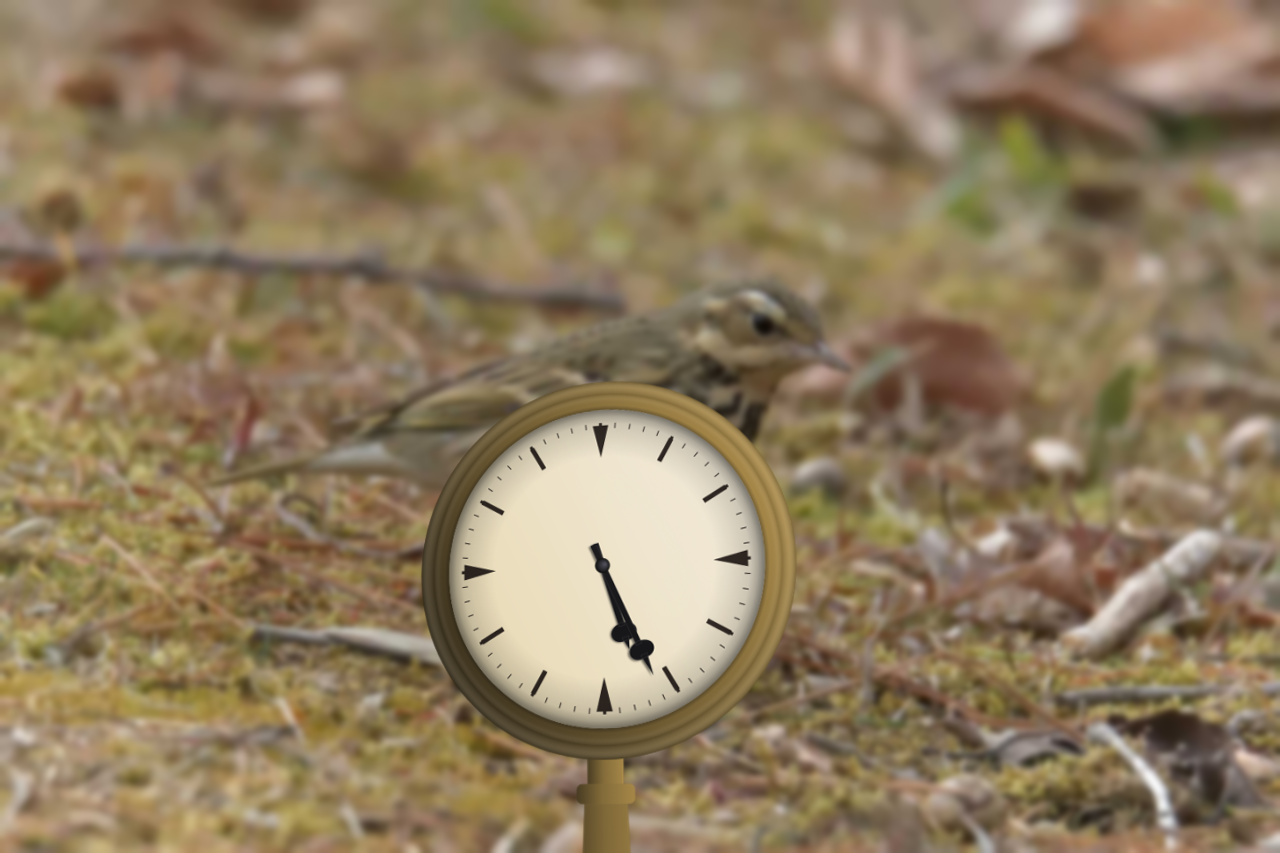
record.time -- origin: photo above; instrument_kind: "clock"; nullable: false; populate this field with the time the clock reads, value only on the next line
5:26
